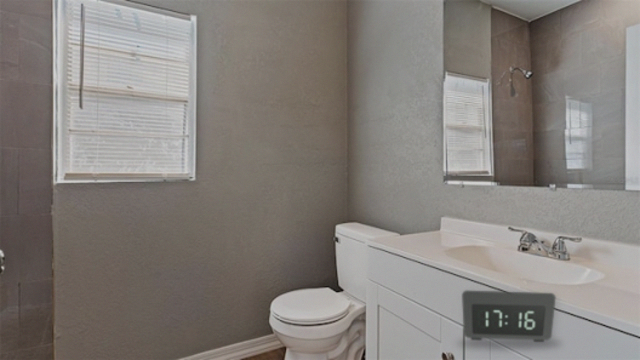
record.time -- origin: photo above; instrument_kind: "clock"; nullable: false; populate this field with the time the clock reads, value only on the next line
17:16
